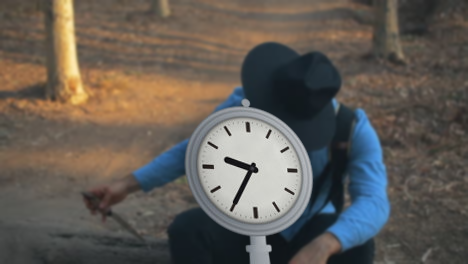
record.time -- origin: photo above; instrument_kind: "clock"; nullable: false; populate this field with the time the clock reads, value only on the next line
9:35
